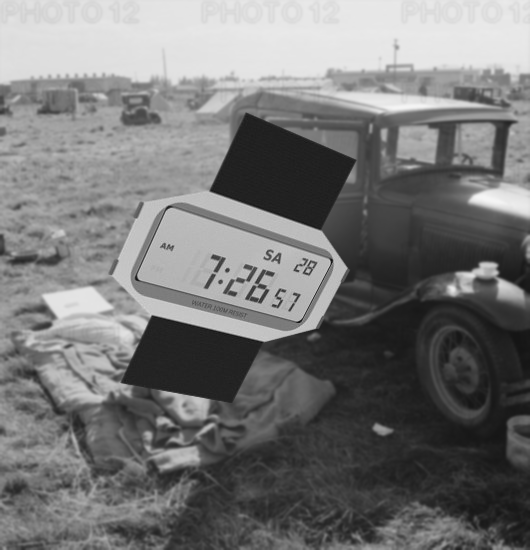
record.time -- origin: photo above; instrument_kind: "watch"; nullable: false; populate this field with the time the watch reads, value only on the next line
7:26:57
